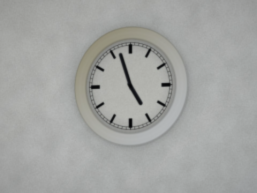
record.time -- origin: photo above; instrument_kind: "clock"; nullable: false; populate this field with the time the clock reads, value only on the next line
4:57
